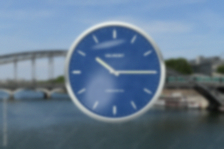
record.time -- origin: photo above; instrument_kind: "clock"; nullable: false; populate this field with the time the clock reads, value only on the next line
10:15
